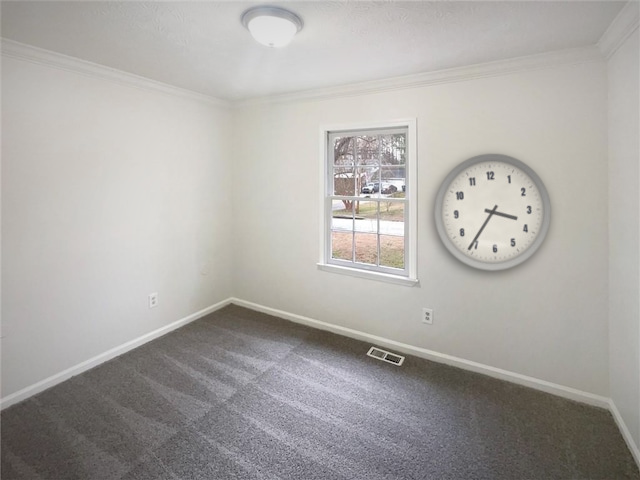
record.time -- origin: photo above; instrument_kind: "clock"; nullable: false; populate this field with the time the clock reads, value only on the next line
3:36
